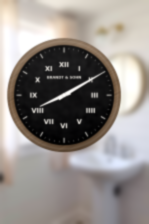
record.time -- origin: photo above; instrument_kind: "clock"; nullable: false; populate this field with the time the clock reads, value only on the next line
8:10
